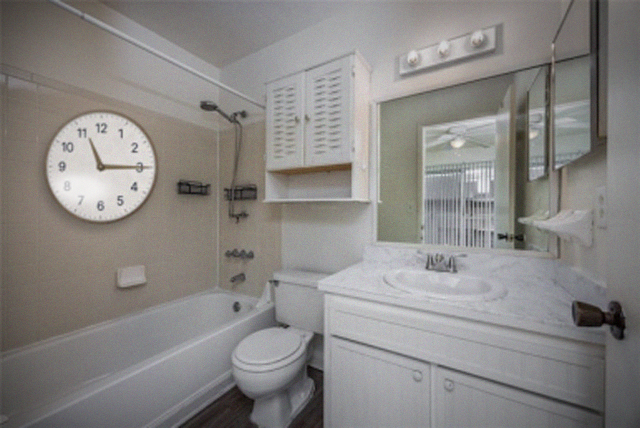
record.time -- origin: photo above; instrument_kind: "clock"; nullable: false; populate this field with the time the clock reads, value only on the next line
11:15
